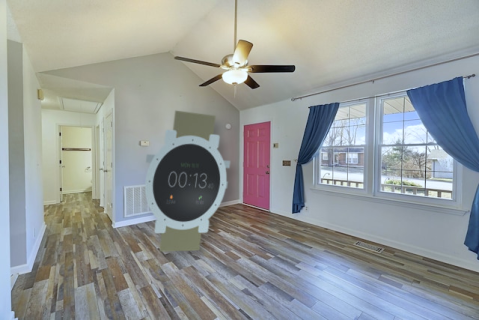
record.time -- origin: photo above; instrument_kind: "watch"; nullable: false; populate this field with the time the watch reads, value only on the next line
0:13
